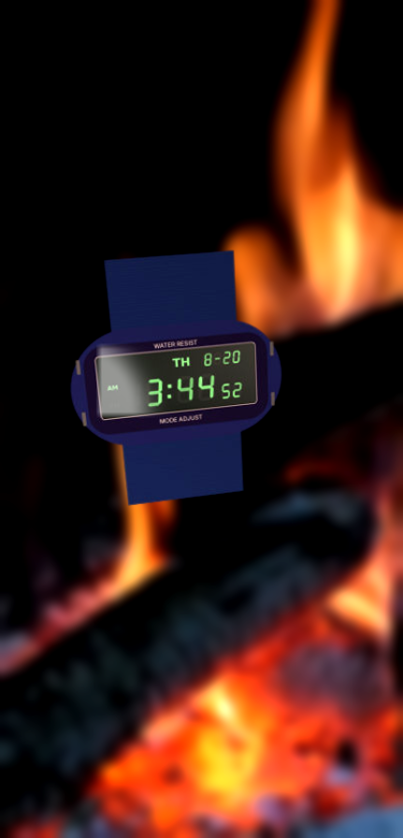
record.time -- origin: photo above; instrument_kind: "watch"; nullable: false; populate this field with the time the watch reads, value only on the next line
3:44:52
